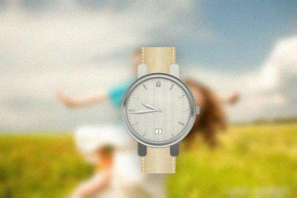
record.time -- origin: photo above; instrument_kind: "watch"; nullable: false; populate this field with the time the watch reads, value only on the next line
9:44
